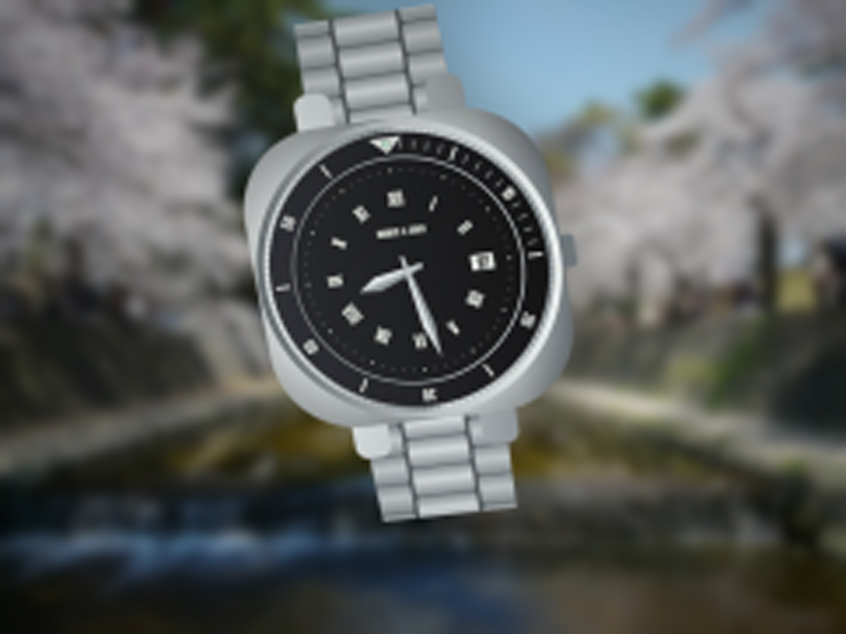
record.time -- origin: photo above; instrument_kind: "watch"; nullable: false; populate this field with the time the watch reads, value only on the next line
8:28
